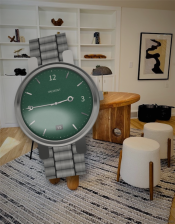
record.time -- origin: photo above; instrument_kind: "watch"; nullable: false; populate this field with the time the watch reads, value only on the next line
2:45
